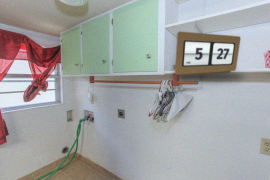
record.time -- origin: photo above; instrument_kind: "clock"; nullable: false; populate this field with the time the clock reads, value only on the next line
5:27
